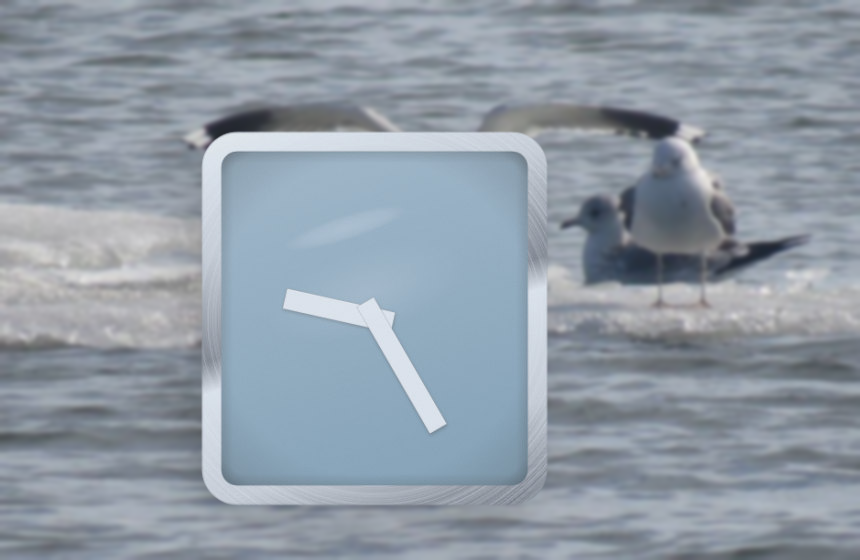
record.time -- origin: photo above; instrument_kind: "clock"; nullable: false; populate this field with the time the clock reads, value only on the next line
9:25
